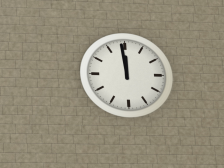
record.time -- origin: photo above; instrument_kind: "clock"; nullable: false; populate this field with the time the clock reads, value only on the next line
11:59
